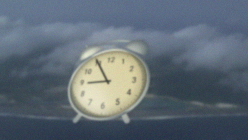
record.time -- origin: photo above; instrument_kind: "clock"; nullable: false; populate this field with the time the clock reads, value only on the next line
8:55
